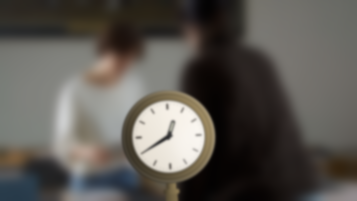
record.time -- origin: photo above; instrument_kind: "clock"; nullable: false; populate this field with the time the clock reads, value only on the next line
12:40
